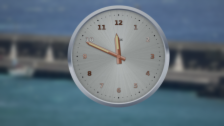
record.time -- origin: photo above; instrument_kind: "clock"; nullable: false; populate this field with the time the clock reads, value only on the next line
11:49
